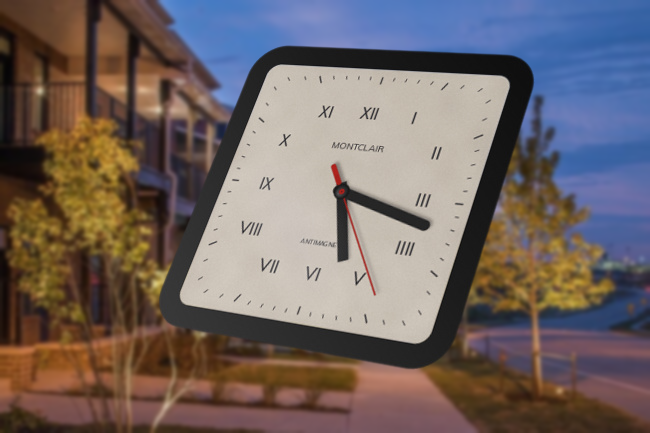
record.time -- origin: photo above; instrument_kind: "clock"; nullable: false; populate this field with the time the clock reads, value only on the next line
5:17:24
